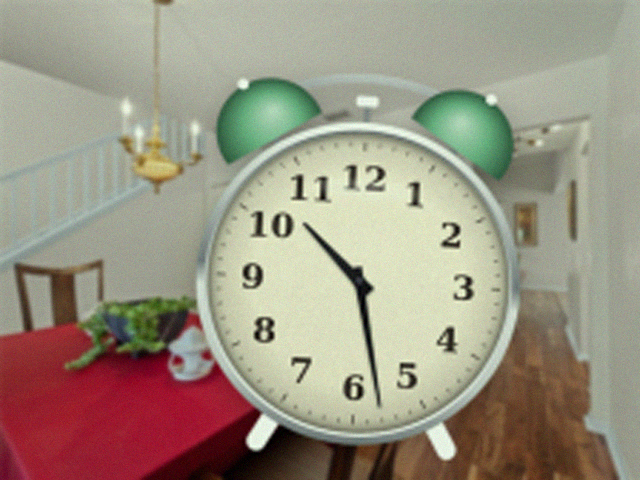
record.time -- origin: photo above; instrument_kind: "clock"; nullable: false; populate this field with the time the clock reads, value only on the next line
10:28
